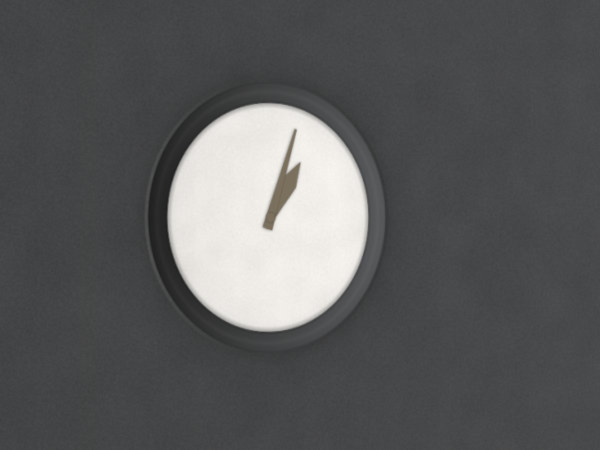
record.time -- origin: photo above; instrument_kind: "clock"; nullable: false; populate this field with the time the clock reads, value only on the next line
1:03
